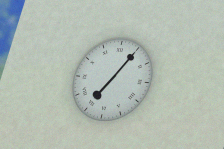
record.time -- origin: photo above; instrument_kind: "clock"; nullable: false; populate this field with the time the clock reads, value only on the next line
7:05
